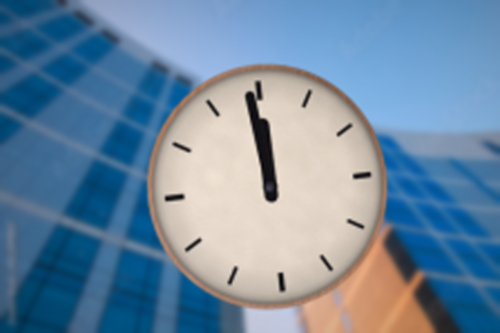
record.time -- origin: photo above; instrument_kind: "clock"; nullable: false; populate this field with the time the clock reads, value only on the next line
11:59
